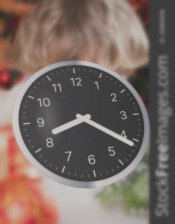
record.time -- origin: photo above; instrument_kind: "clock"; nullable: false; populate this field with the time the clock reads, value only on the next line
8:21
